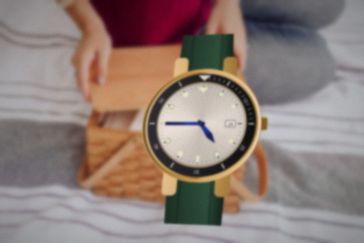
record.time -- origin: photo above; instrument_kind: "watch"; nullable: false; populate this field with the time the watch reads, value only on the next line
4:45
